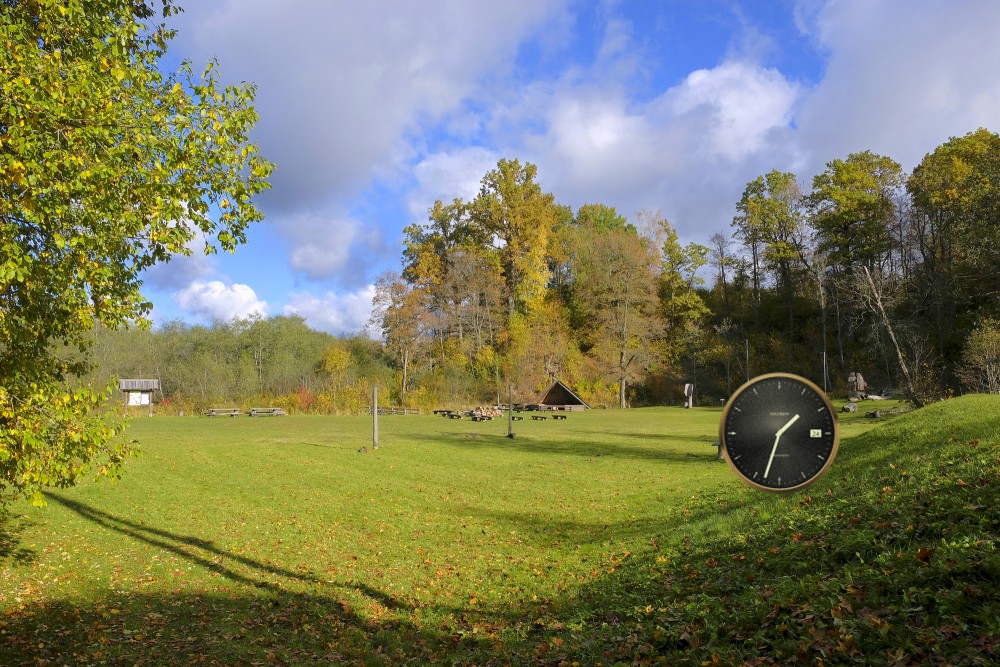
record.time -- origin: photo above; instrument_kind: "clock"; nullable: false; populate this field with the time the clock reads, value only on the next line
1:33
